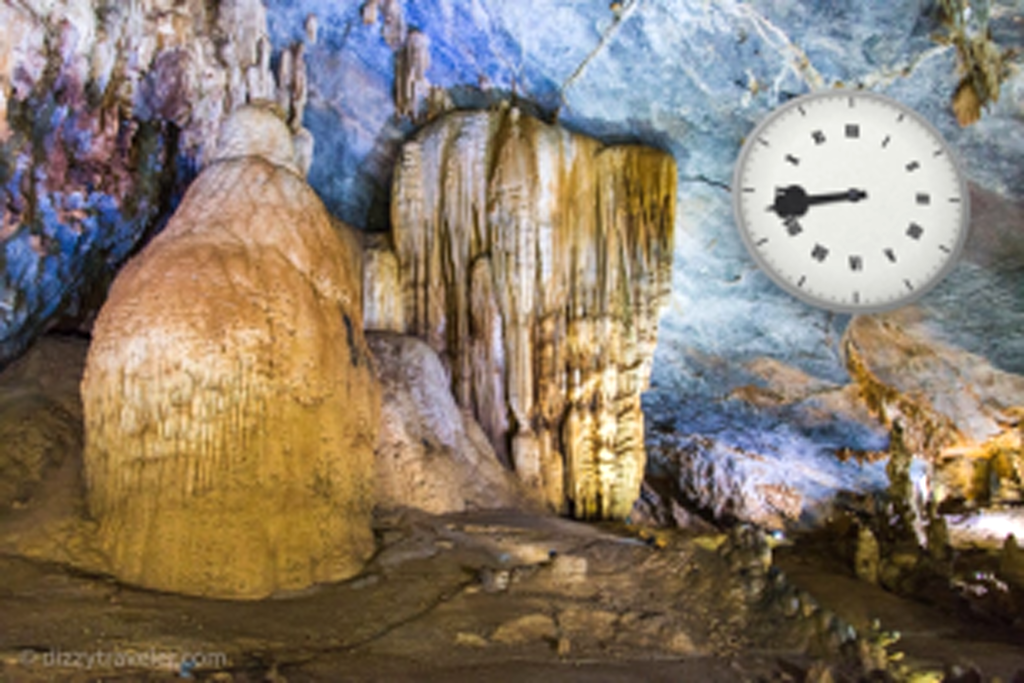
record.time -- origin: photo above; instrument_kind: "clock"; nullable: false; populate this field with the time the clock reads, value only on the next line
8:43
